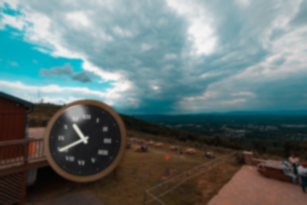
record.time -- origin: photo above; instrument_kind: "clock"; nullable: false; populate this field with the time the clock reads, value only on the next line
10:40
